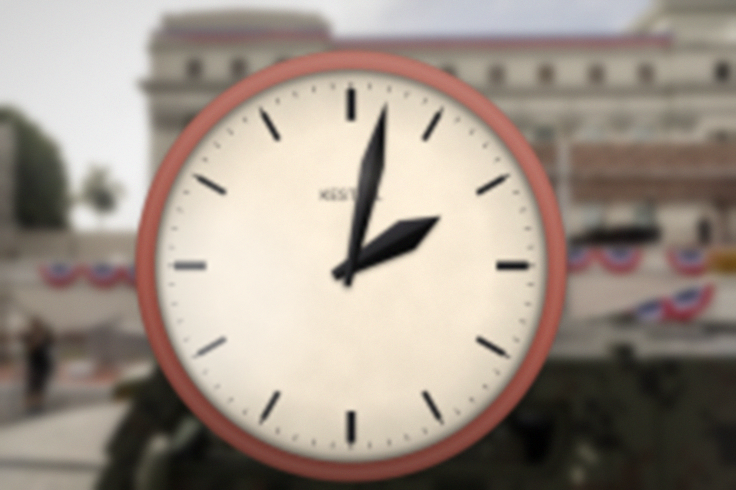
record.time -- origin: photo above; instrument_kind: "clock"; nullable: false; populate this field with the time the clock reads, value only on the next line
2:02
